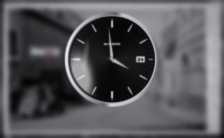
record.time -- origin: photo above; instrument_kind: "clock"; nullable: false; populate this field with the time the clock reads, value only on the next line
3:59
